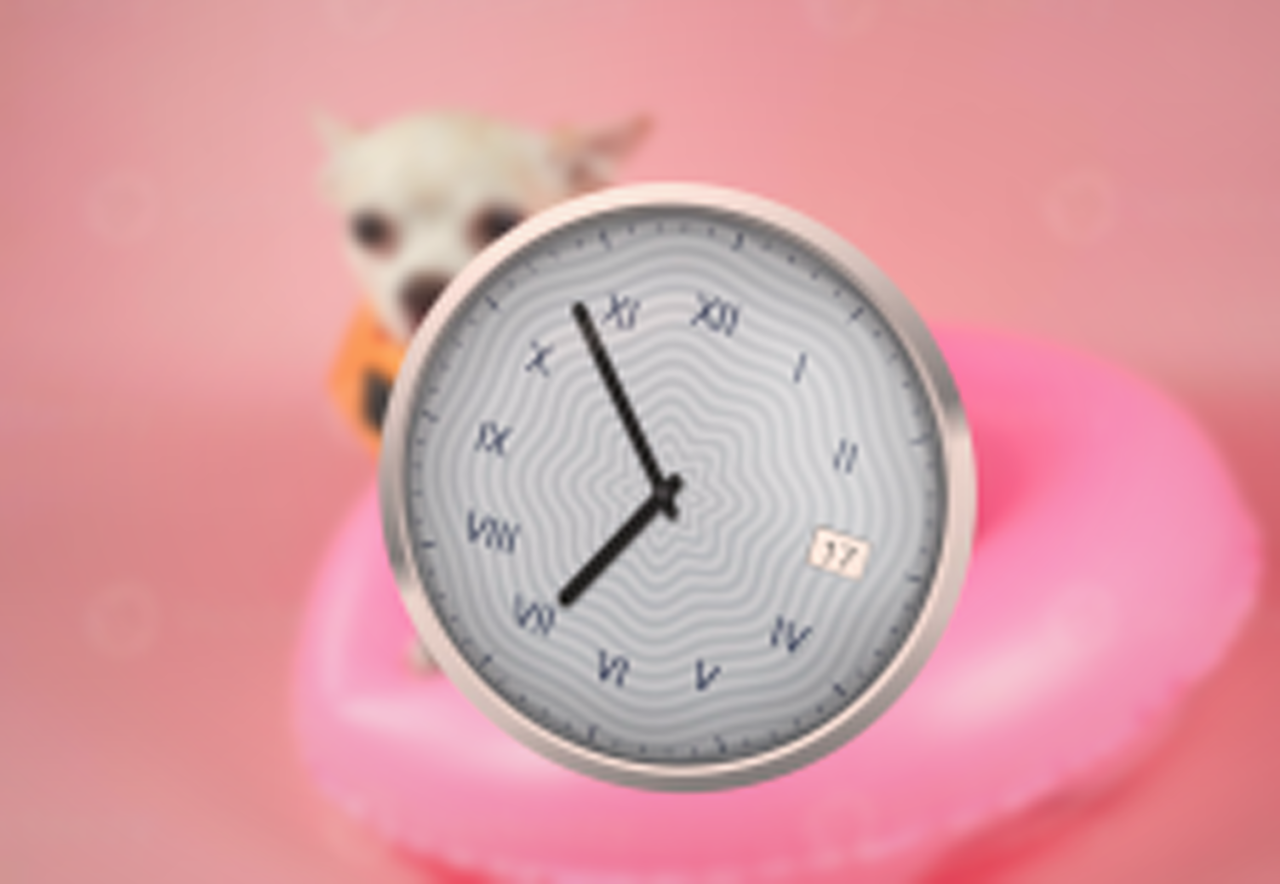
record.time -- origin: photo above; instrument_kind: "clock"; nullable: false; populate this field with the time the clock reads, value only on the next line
6:53
